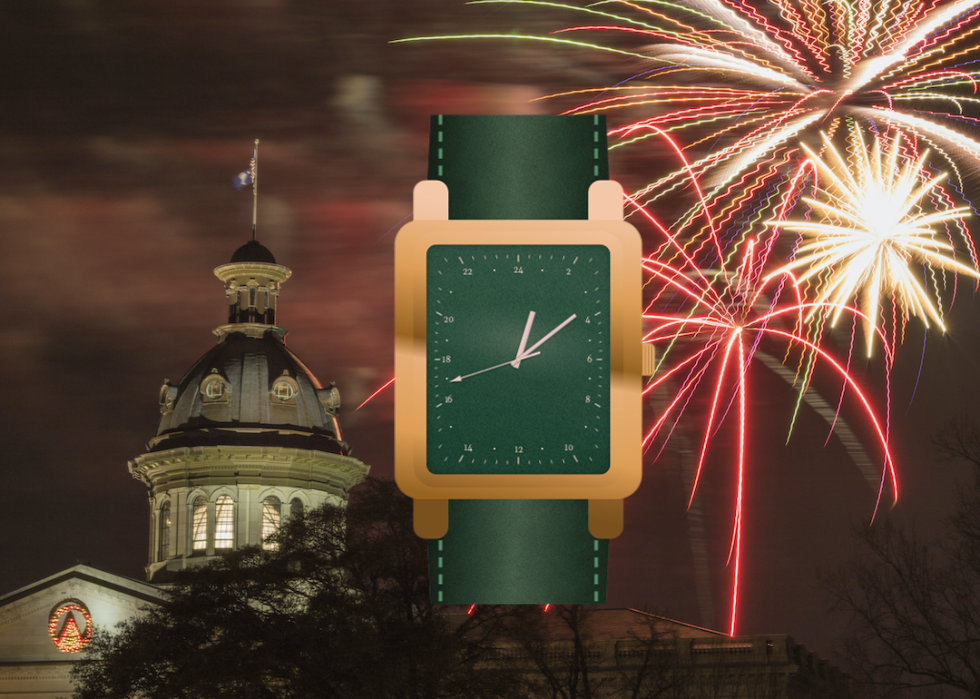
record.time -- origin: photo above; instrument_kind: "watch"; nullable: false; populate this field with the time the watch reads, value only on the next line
1:08:42
